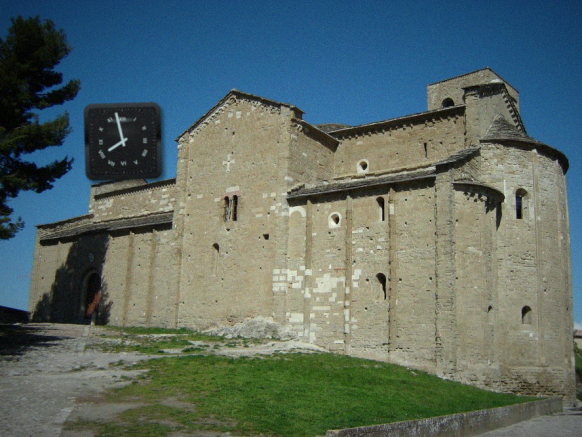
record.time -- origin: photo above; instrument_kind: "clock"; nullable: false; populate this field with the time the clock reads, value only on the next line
7:58
